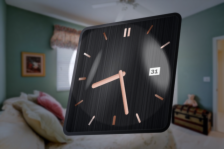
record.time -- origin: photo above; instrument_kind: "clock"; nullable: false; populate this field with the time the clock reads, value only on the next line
8:27
